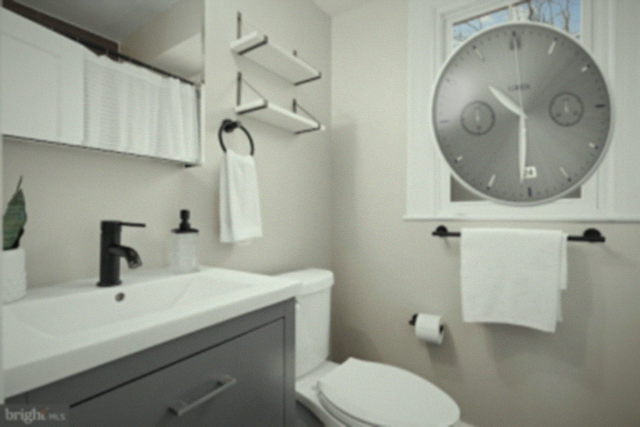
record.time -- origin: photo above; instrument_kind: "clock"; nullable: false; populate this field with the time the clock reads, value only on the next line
10:31
